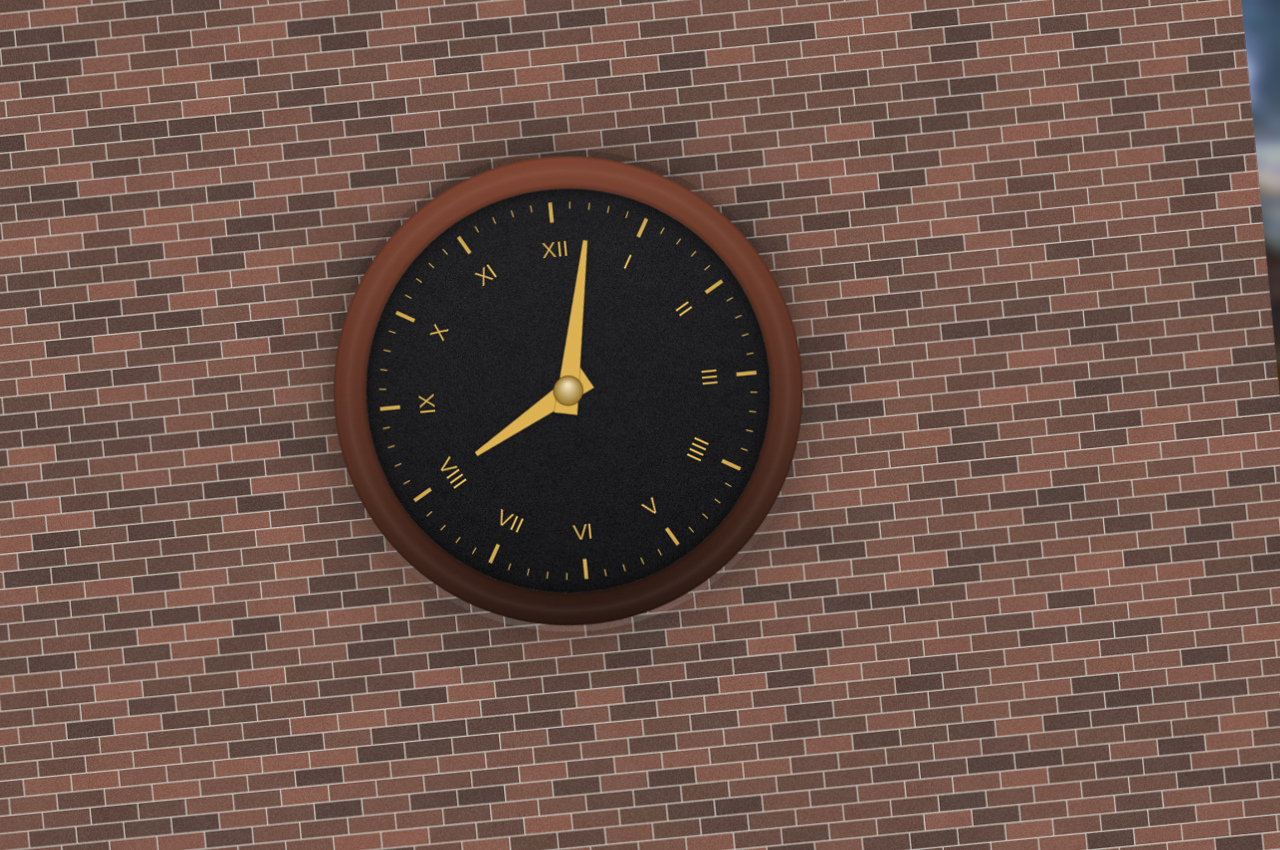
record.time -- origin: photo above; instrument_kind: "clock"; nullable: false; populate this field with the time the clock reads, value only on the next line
8:02
